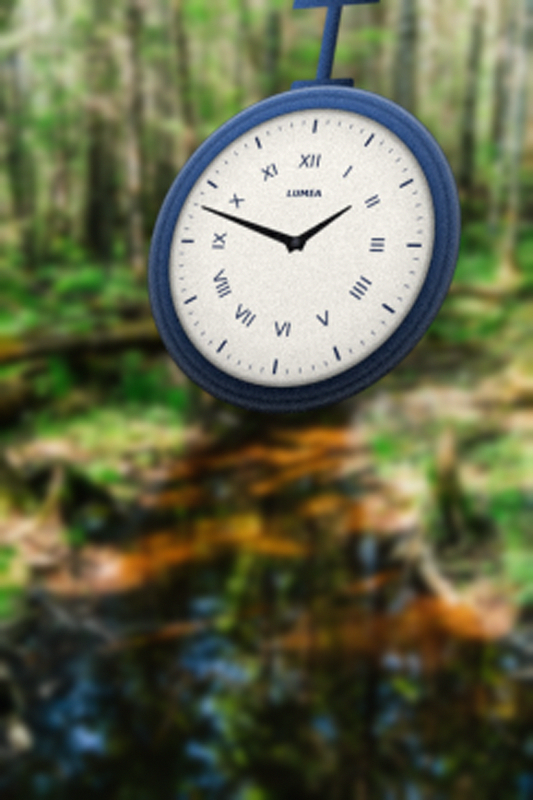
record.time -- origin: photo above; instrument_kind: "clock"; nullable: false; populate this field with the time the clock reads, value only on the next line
1:48
